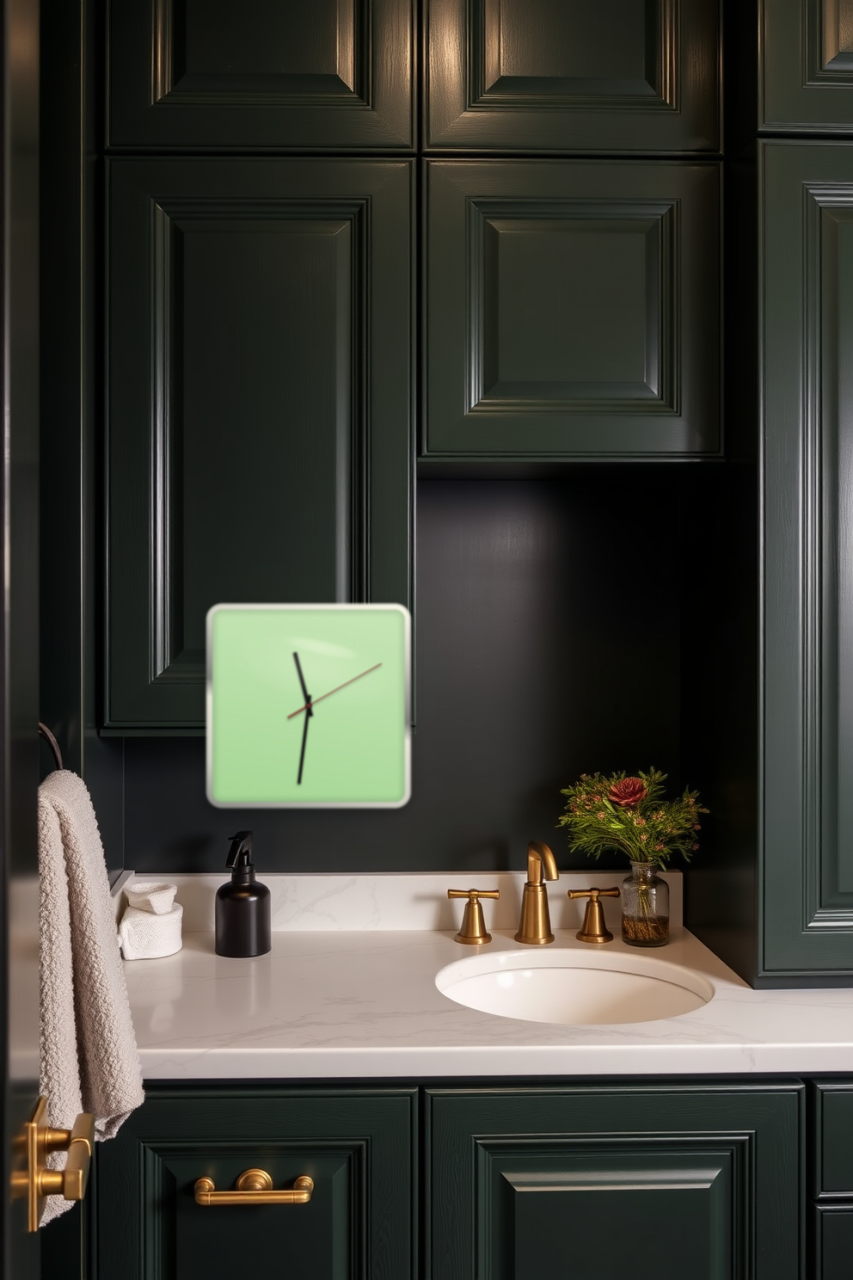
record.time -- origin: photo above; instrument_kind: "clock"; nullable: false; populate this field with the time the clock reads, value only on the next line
11:31:10
